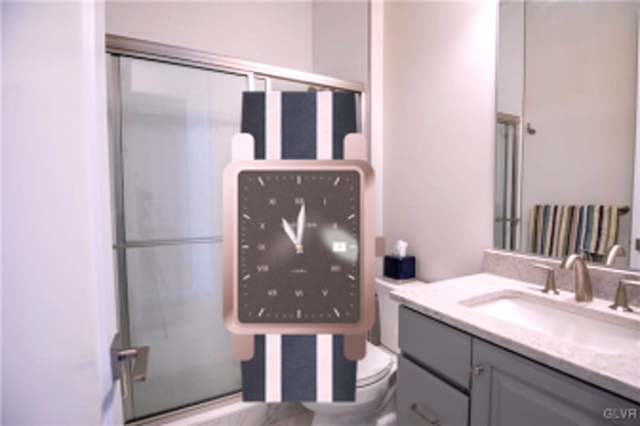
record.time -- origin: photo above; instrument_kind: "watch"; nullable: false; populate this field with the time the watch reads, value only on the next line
11:01
